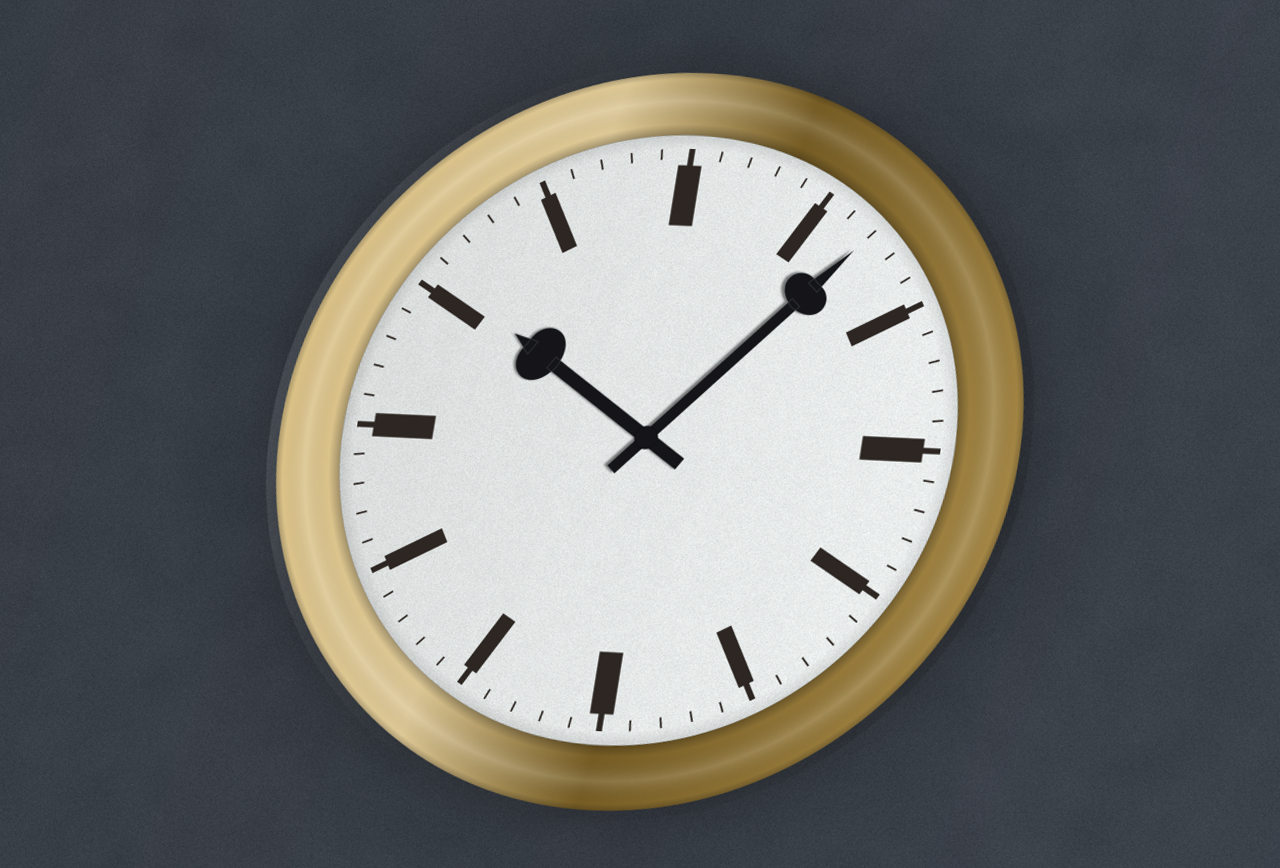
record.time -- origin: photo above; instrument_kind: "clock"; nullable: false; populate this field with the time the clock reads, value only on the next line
10:07
